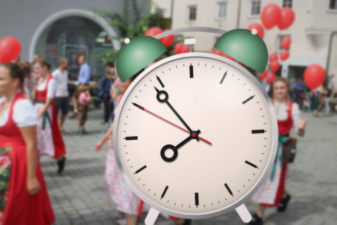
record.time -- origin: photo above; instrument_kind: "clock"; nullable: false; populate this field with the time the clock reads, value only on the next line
7:53:50
